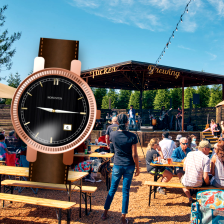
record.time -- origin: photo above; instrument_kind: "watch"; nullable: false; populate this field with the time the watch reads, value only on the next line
9:15
